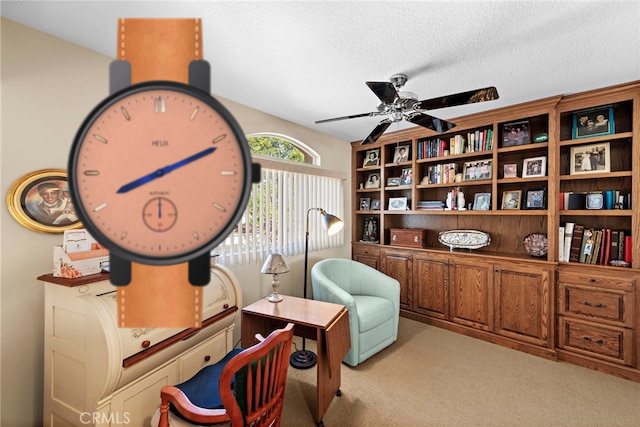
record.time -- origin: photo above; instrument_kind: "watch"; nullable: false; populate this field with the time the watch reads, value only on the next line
8:11
